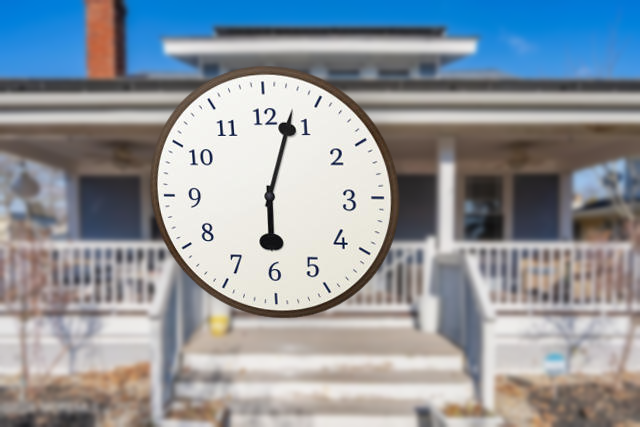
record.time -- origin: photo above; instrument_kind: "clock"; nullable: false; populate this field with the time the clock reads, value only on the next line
6:03
